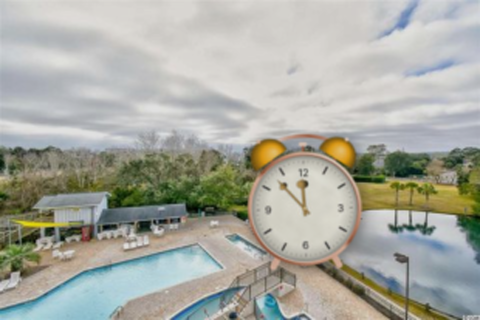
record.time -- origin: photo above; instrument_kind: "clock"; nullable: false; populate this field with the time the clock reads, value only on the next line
11:53
